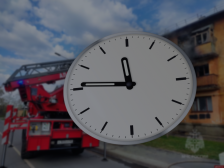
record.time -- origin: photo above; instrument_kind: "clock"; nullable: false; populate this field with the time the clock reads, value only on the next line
11:46
